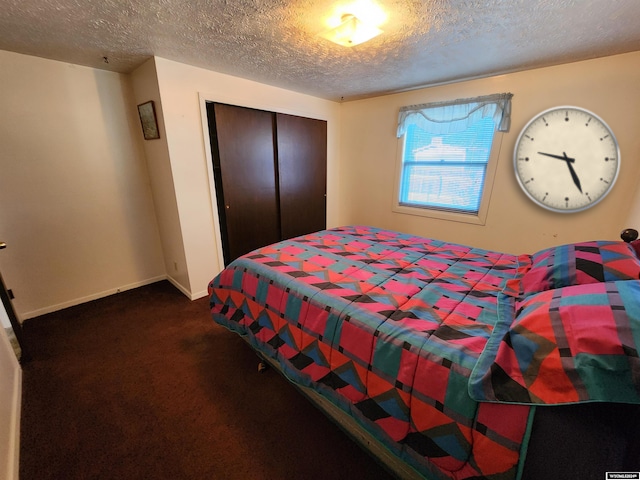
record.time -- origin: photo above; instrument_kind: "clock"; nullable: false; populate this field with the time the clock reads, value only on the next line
9:26
